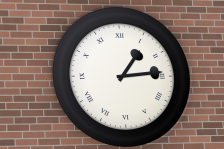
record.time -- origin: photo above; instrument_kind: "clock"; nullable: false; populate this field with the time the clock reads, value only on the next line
1:14
